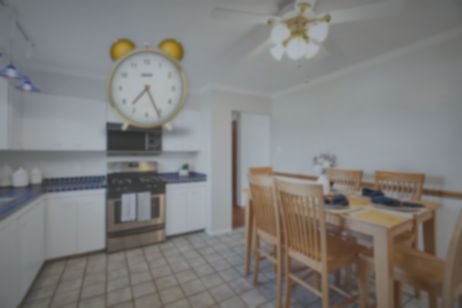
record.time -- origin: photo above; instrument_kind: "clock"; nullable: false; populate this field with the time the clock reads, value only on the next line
7:26
